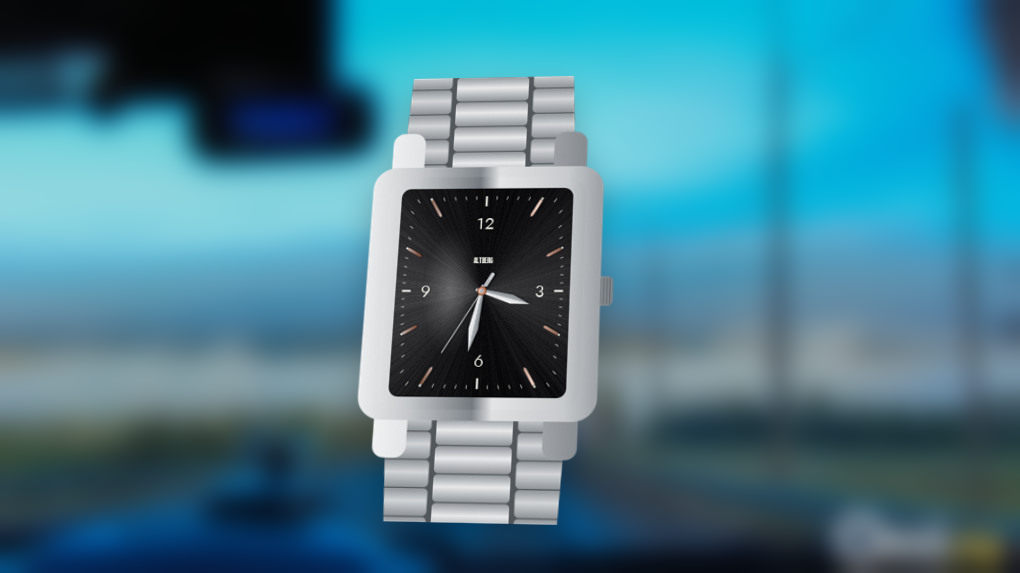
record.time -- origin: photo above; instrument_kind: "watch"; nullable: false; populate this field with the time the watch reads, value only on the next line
3:31:35
